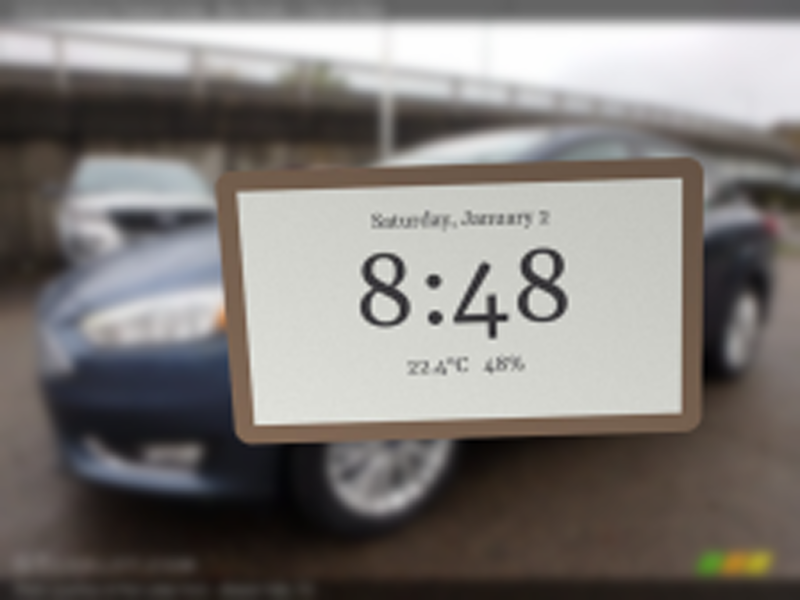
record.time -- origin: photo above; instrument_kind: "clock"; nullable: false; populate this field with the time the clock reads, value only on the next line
8:48
